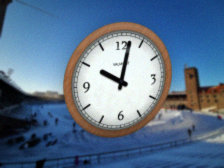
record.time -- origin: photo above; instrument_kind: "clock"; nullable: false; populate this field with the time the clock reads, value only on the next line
10:02
